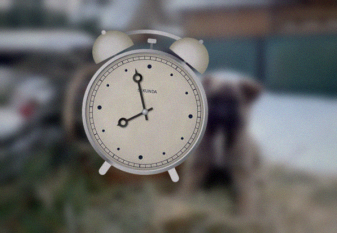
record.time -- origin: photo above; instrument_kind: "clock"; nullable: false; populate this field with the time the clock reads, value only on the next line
7:57
